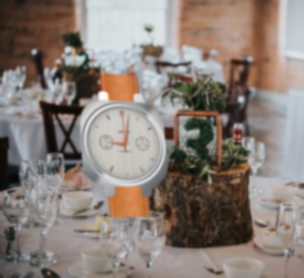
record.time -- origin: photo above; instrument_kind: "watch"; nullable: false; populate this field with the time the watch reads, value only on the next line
9:02
